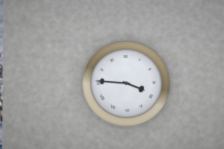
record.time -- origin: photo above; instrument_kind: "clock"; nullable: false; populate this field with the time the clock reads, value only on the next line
3:46
